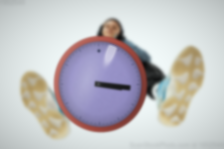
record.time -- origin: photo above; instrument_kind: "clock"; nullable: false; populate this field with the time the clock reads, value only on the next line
3:16
